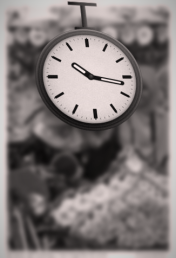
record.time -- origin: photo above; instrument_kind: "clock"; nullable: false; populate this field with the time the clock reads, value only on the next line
10:17
